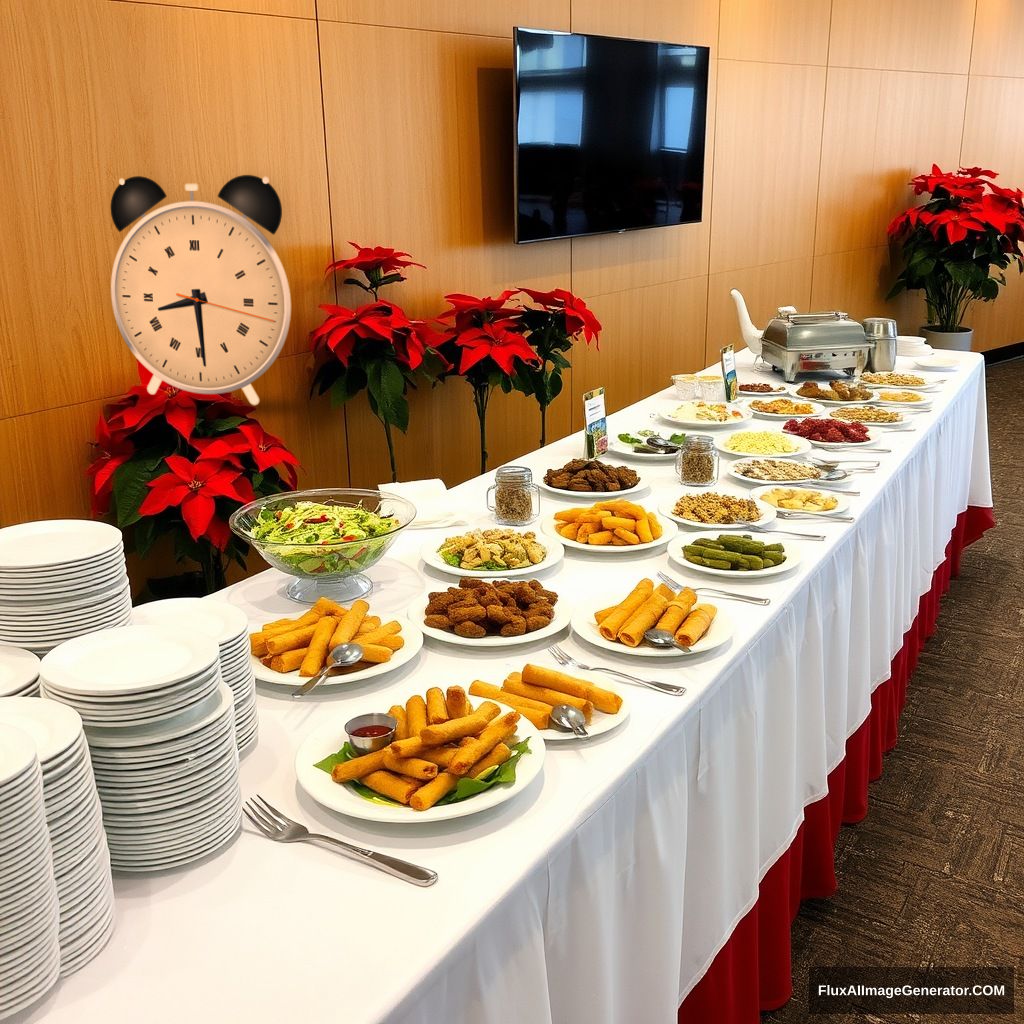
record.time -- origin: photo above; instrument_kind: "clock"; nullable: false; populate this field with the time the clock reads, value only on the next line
8:29:17
